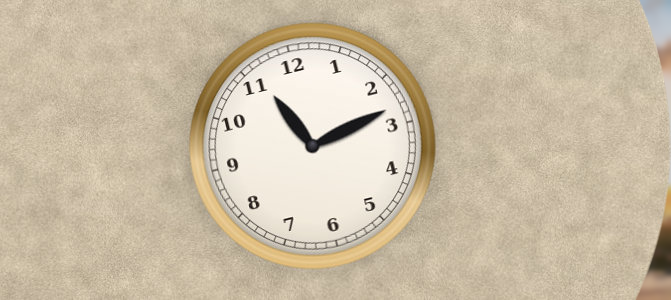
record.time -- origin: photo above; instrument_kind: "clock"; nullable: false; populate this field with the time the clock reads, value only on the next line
11:13
